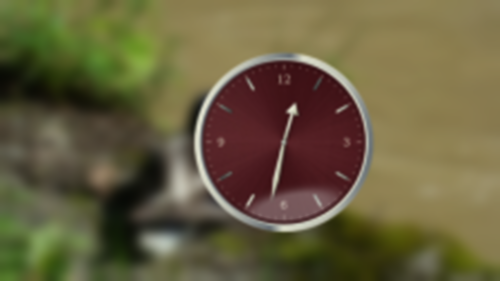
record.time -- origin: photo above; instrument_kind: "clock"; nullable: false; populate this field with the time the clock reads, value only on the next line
12:32
